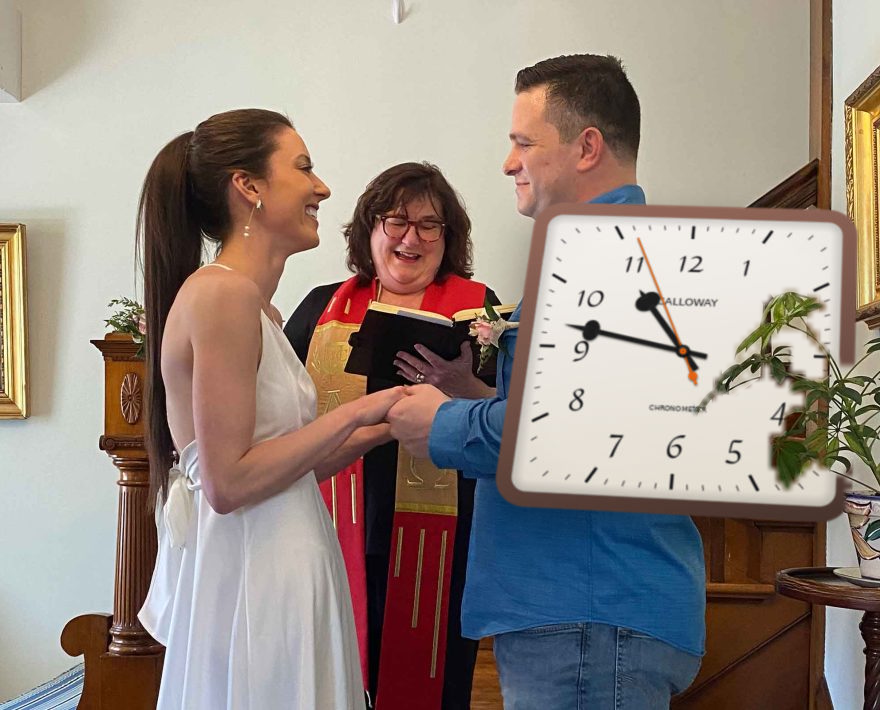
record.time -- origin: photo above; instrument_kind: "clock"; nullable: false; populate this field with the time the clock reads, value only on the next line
10:46:56
